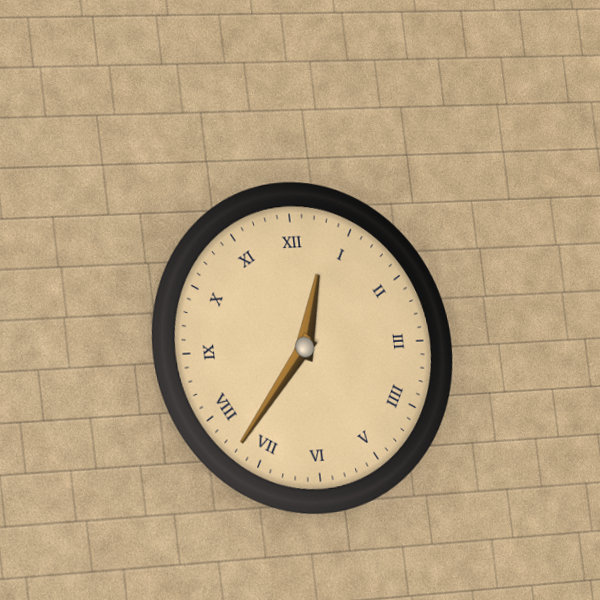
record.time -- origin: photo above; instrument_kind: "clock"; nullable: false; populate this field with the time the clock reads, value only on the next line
12:37
